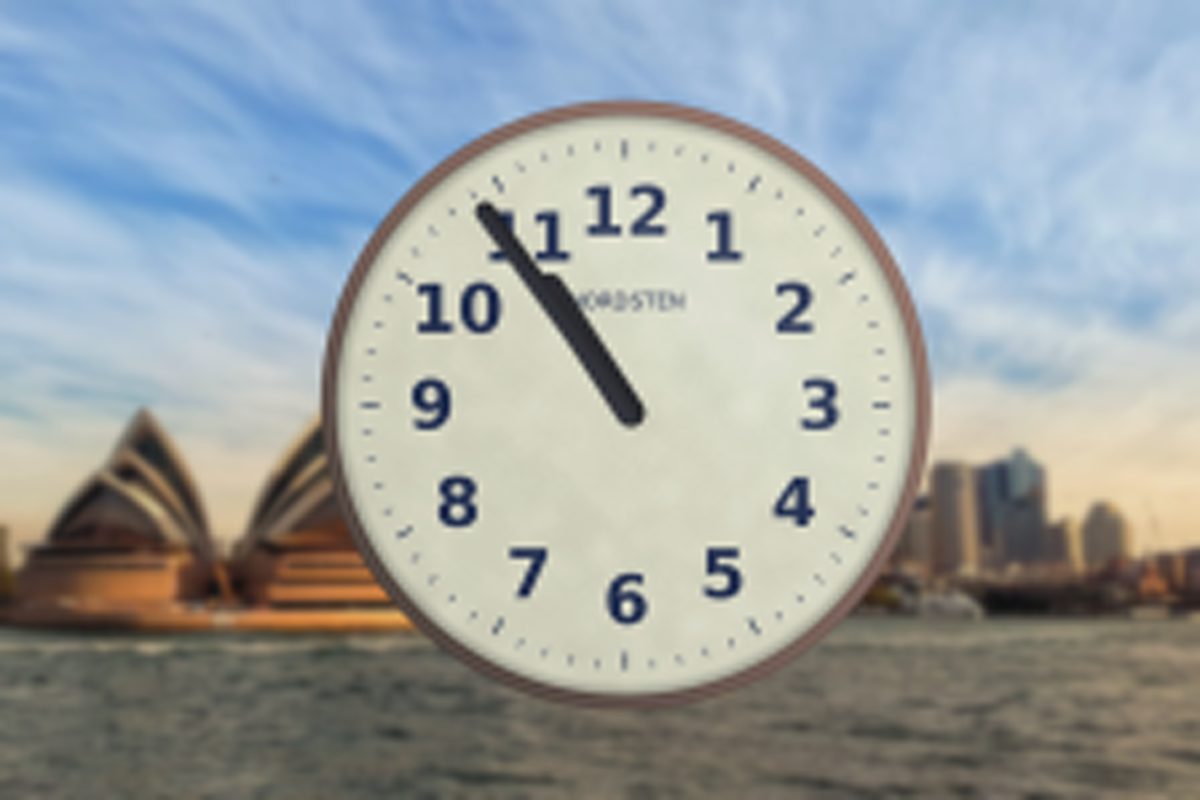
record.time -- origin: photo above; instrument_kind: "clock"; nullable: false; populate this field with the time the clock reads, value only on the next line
10:54
